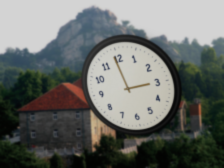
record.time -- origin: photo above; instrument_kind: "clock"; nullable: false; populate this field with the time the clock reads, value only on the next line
2:59
